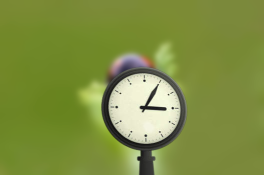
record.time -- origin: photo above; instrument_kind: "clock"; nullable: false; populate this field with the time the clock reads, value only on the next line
3:05
